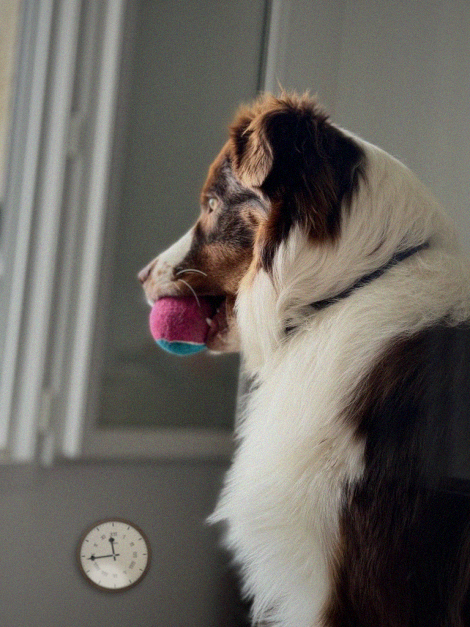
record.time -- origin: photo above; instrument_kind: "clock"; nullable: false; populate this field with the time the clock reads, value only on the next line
11:44
